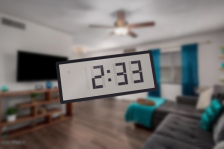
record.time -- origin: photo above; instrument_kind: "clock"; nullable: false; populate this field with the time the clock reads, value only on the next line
2:33
